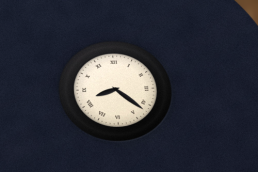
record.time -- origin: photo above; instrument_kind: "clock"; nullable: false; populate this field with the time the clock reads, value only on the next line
8:22
